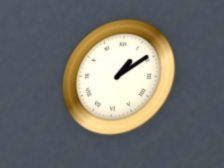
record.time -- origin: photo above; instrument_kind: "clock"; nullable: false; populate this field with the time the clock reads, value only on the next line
1:09
